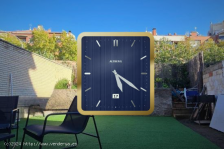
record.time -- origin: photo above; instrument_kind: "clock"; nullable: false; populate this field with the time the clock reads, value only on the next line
5:21
